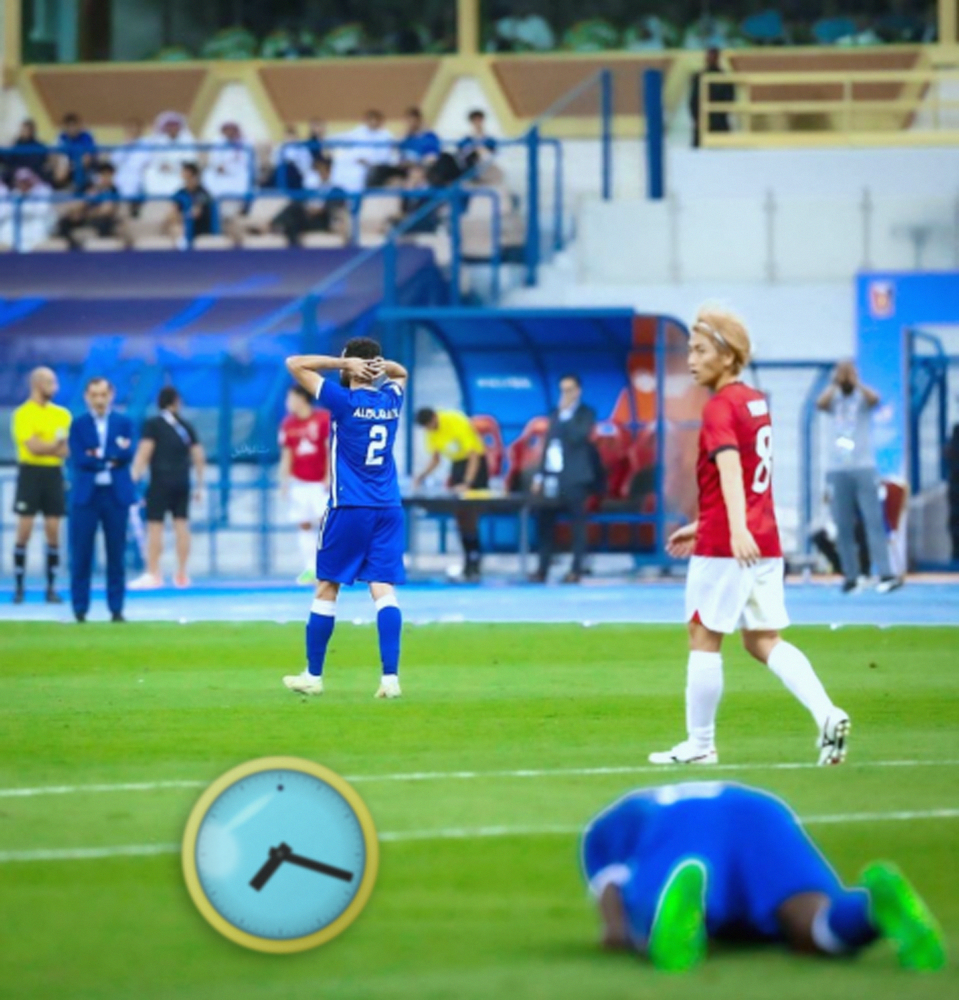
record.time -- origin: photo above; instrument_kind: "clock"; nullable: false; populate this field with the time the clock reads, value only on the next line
7:18
